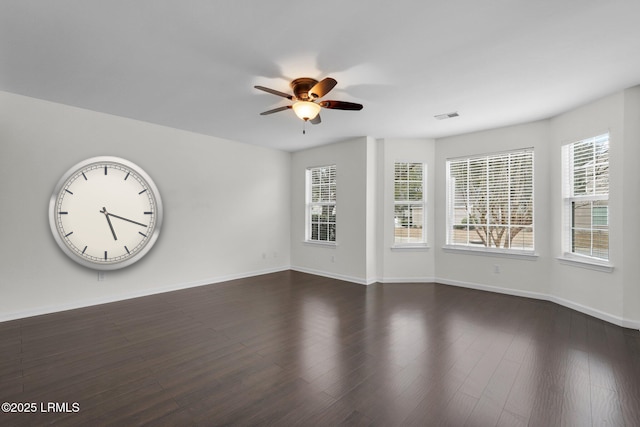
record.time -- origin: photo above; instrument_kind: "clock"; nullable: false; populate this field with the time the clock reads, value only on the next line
5:18
